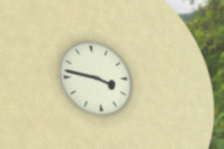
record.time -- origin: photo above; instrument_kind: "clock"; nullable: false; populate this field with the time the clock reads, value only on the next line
3:47
